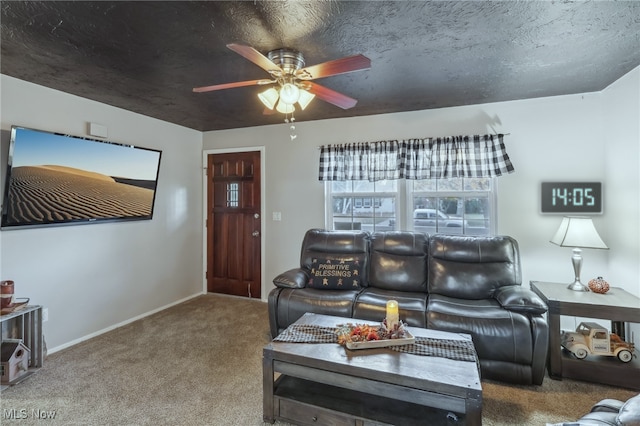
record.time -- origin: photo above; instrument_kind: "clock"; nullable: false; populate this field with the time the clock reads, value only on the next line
14:05
